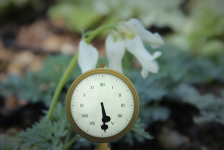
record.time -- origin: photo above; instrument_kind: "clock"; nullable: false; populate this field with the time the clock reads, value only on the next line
5:29
